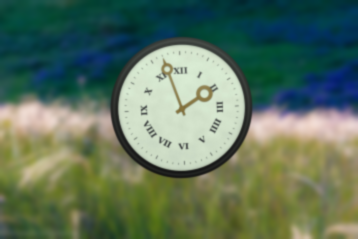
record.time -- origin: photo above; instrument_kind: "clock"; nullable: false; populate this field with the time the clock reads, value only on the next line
1:57
